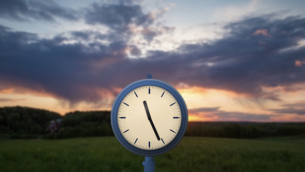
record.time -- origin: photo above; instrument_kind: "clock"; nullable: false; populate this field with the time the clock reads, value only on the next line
11:26
